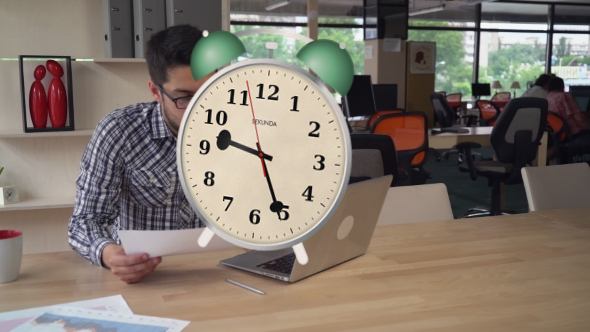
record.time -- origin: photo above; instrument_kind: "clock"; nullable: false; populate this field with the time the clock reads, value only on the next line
9:25:57
